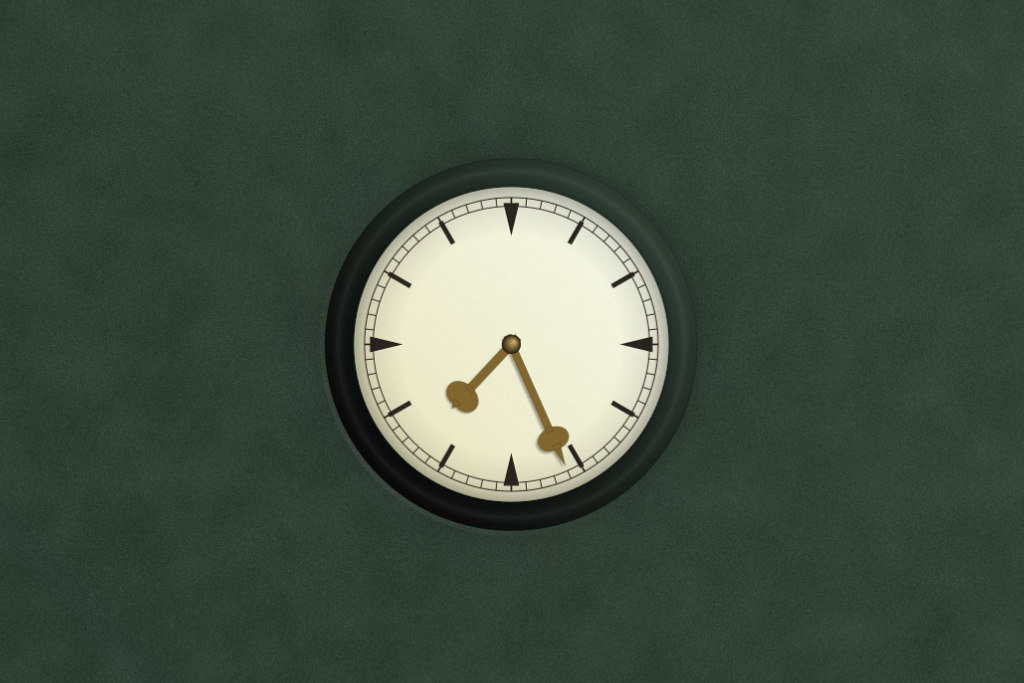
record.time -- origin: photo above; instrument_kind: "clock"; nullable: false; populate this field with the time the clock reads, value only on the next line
7:26
